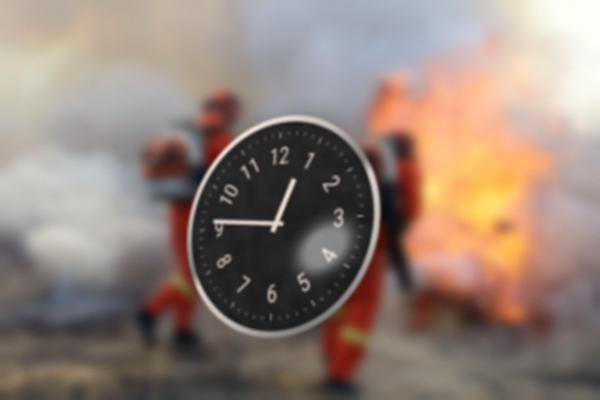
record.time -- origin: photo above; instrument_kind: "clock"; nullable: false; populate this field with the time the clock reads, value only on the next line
12:46
